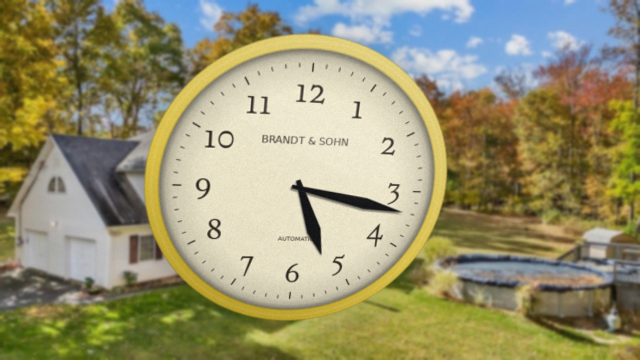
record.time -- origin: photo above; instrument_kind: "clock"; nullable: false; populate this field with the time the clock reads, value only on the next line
5:17
